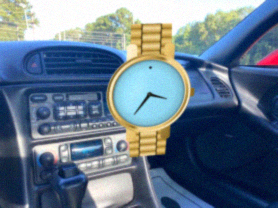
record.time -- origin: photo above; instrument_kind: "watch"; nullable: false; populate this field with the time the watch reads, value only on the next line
3:36
